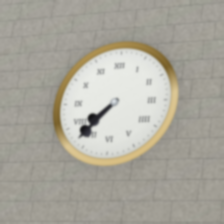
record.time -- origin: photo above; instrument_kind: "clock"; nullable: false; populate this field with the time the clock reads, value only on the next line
7:37
